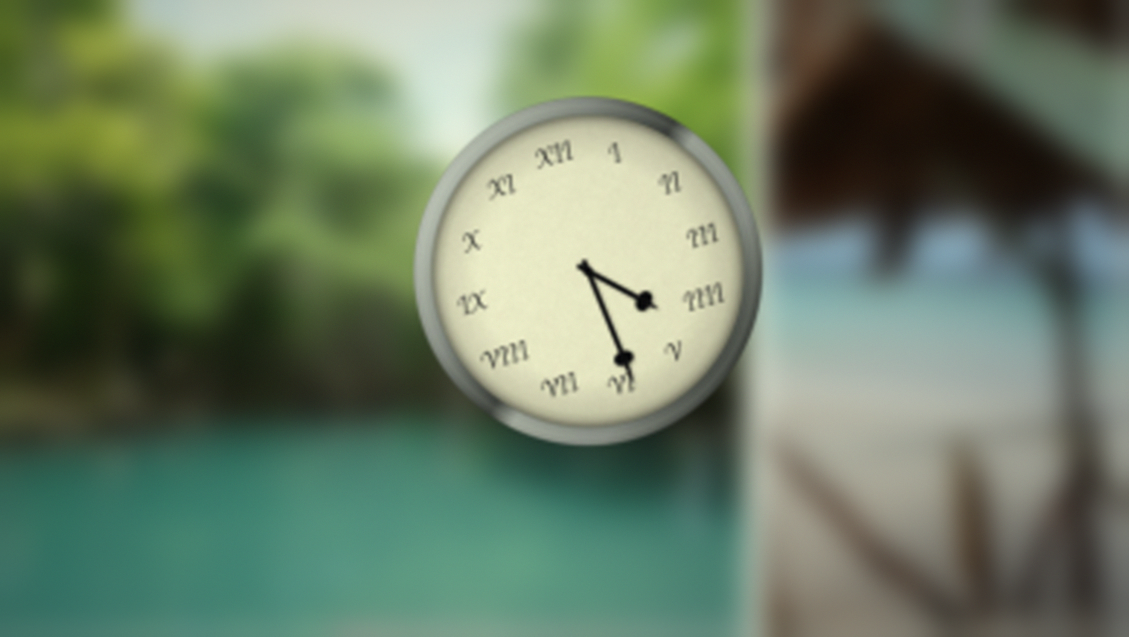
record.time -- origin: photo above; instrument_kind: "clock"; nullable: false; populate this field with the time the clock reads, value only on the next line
4:29
